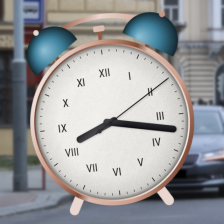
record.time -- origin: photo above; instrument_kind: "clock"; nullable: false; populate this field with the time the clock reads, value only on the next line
8:17:10
